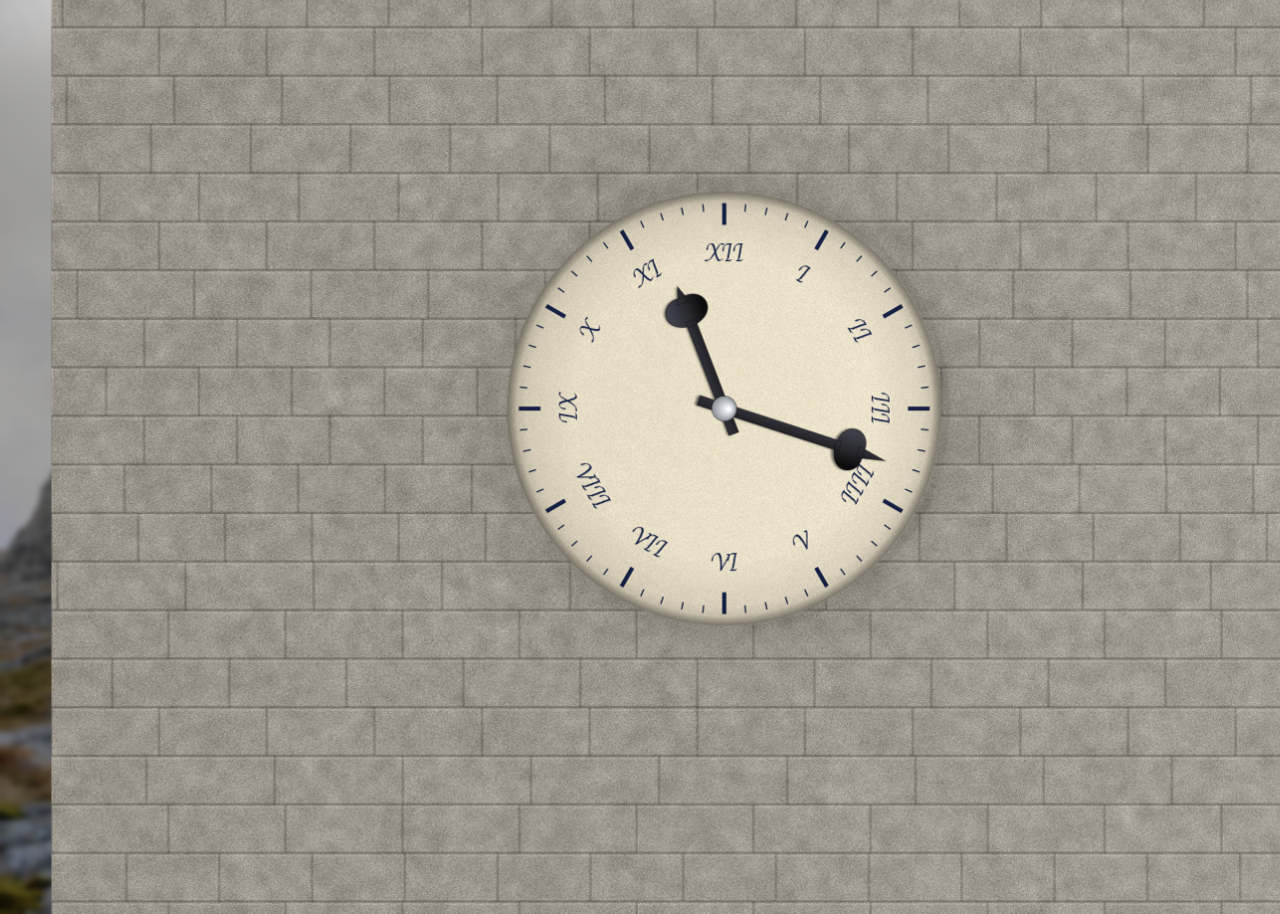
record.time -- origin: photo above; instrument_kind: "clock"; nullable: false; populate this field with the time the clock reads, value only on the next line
11:18
